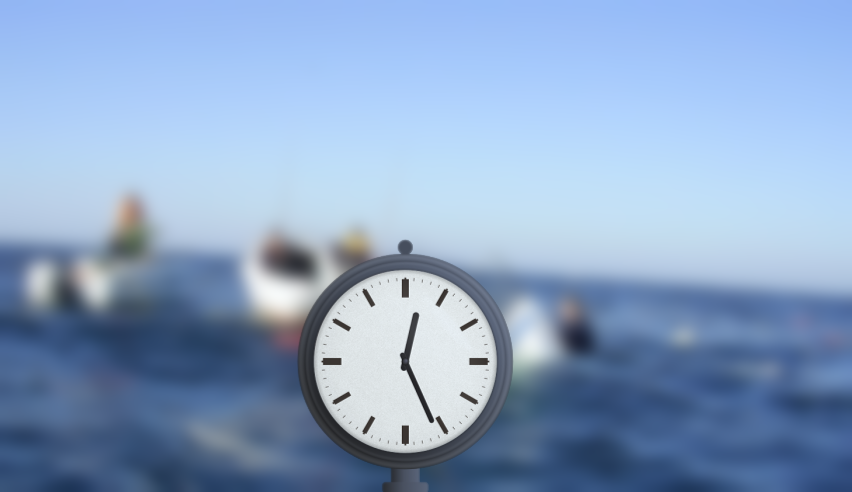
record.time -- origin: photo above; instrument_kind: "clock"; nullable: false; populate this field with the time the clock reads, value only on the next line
12:26
